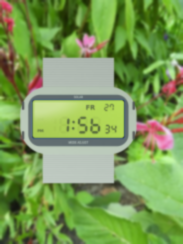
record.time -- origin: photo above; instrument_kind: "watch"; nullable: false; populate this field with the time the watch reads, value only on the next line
1:56
